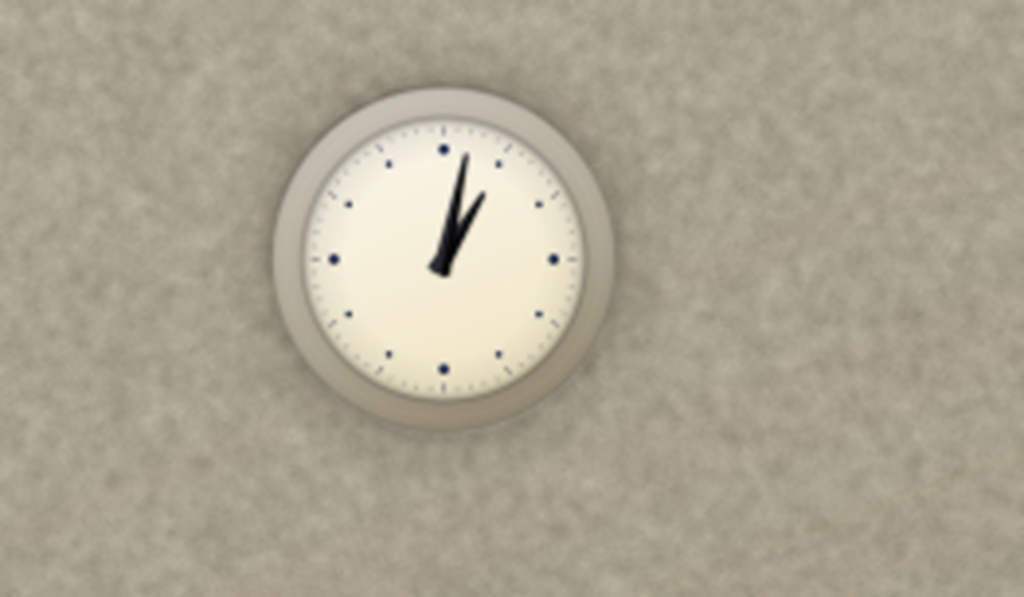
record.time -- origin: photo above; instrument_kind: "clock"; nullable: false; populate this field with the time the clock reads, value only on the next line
1:02
